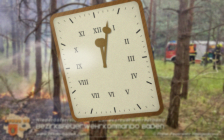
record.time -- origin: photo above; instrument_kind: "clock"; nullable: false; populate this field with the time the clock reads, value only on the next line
12:03
